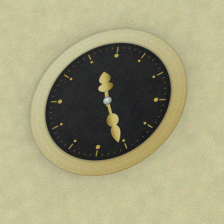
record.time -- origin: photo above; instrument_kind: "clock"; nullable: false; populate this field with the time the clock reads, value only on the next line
11:26
